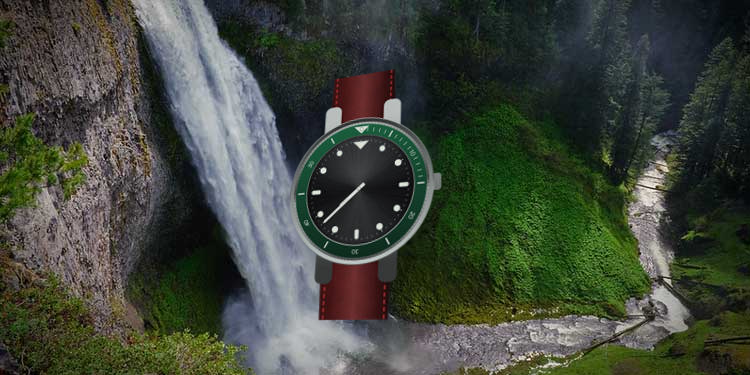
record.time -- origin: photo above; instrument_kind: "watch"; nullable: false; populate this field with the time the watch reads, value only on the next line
7:38
